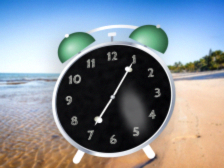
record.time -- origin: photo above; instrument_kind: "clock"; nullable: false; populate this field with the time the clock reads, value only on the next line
7:05
